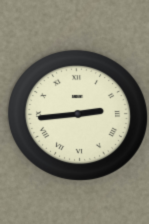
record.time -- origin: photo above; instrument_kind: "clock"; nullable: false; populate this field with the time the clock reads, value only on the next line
2:44
